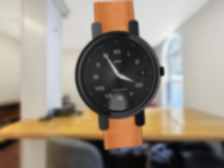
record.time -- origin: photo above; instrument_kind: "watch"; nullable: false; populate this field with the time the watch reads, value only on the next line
3:55
